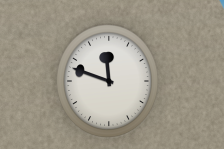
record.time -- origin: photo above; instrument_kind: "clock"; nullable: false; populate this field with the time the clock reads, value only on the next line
11:48
